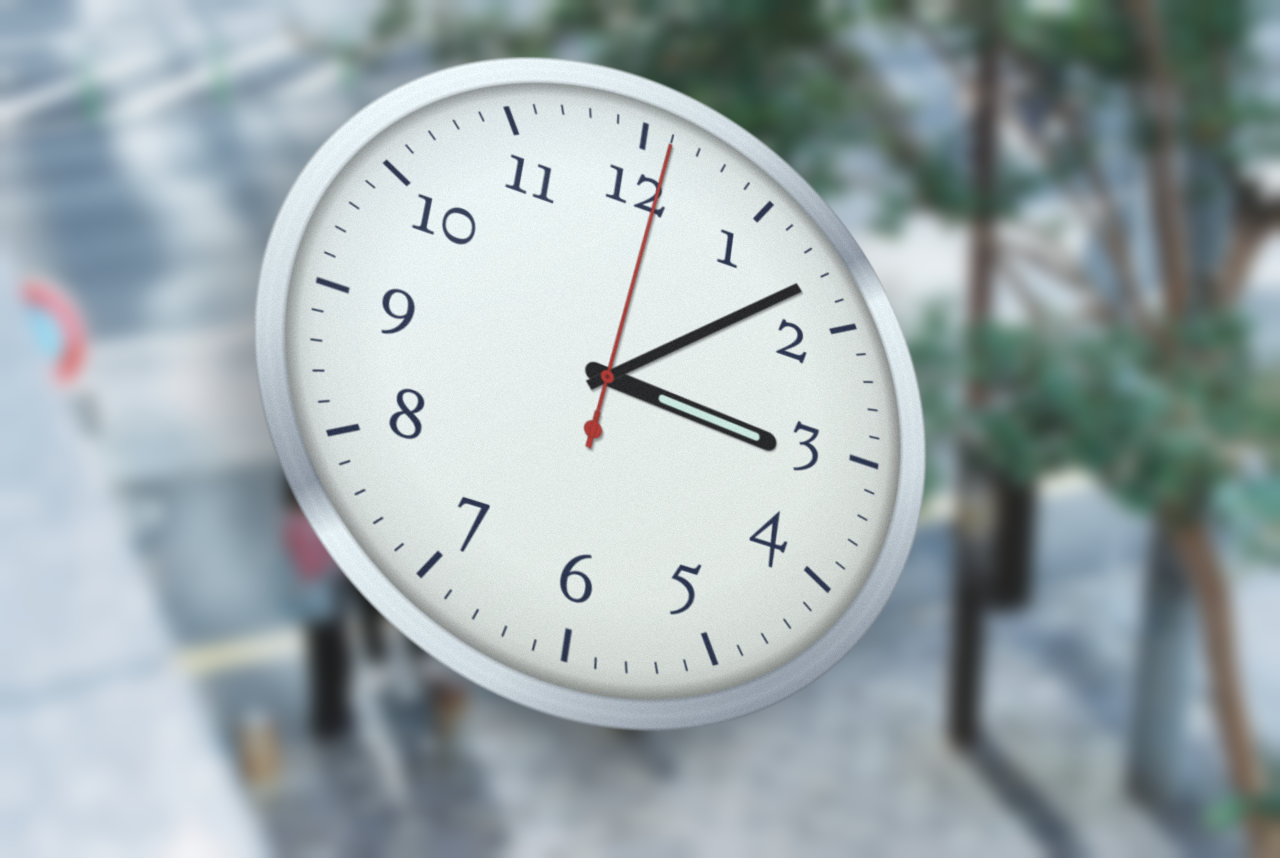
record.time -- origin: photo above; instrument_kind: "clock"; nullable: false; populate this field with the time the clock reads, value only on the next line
3:08:01
